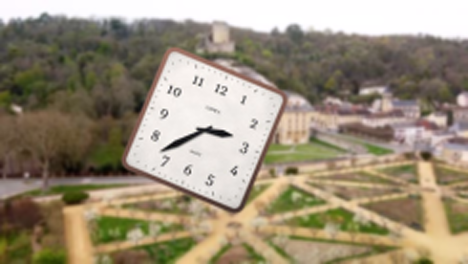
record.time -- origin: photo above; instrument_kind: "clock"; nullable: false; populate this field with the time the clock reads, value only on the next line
2:37
